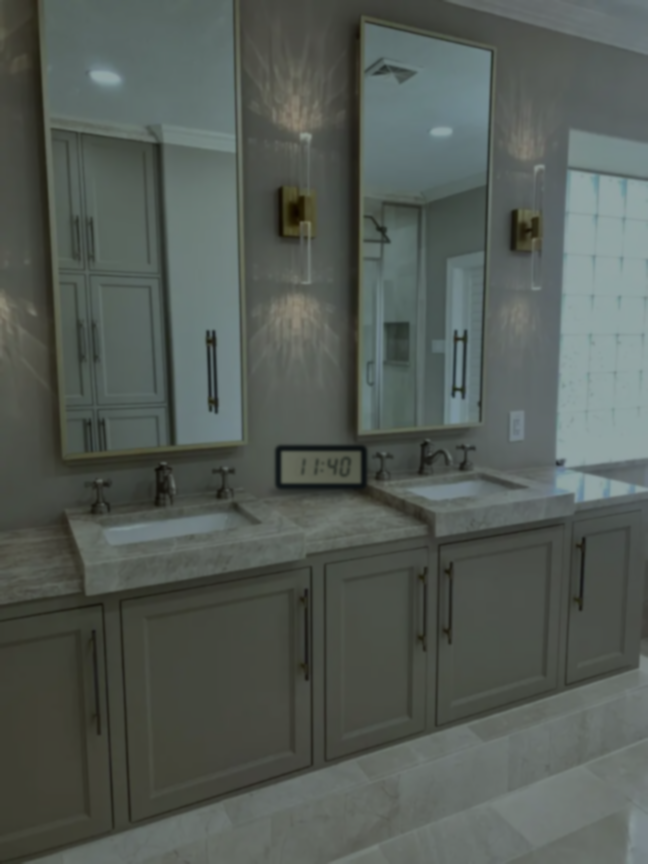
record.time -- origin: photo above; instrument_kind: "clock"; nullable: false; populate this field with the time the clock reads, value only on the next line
11:40
